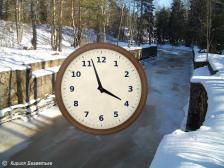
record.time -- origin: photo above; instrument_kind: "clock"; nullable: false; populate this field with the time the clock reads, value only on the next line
3:57
